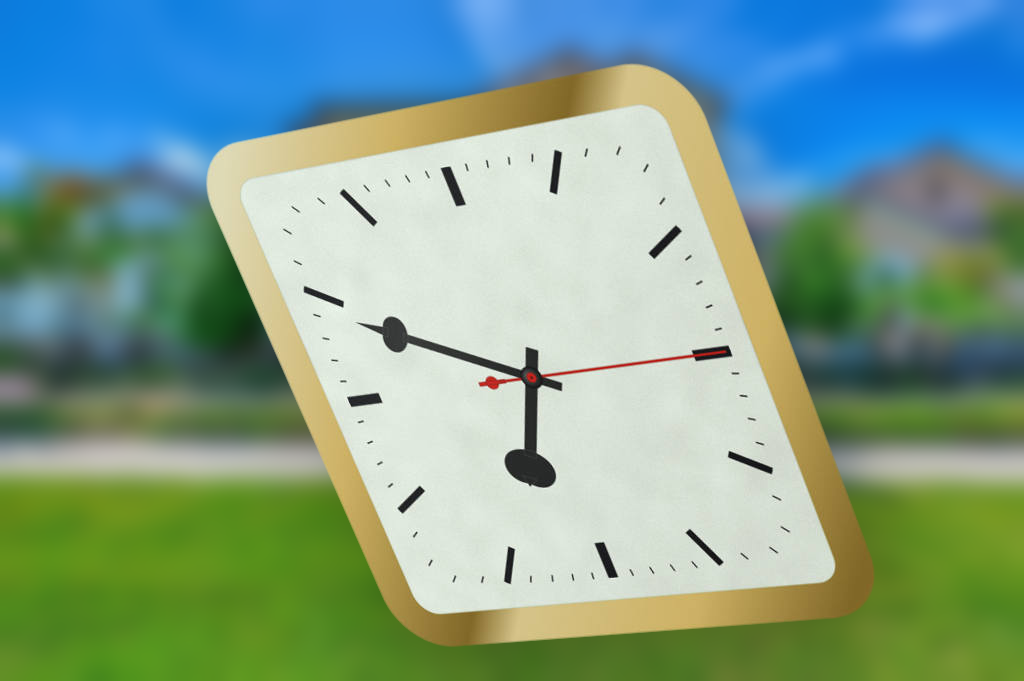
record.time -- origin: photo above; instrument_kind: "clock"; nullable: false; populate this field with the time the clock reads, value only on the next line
6:49:15
